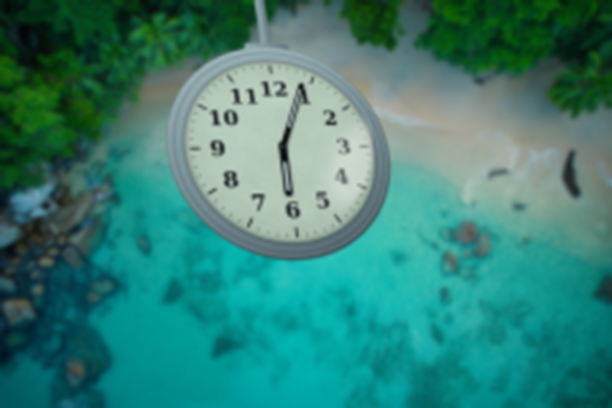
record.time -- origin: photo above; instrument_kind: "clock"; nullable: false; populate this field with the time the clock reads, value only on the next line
6:04
